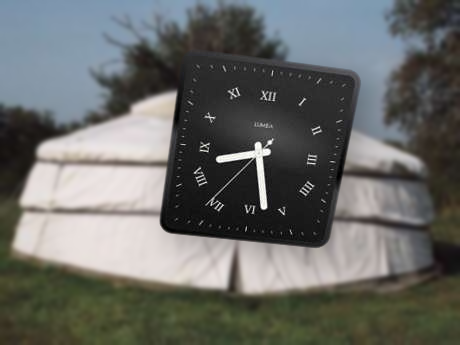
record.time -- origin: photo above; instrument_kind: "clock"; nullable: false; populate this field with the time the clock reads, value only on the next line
8:27:36
